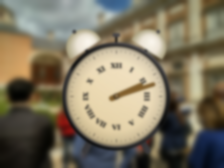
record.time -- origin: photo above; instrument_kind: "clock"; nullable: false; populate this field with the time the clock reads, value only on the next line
2:12
